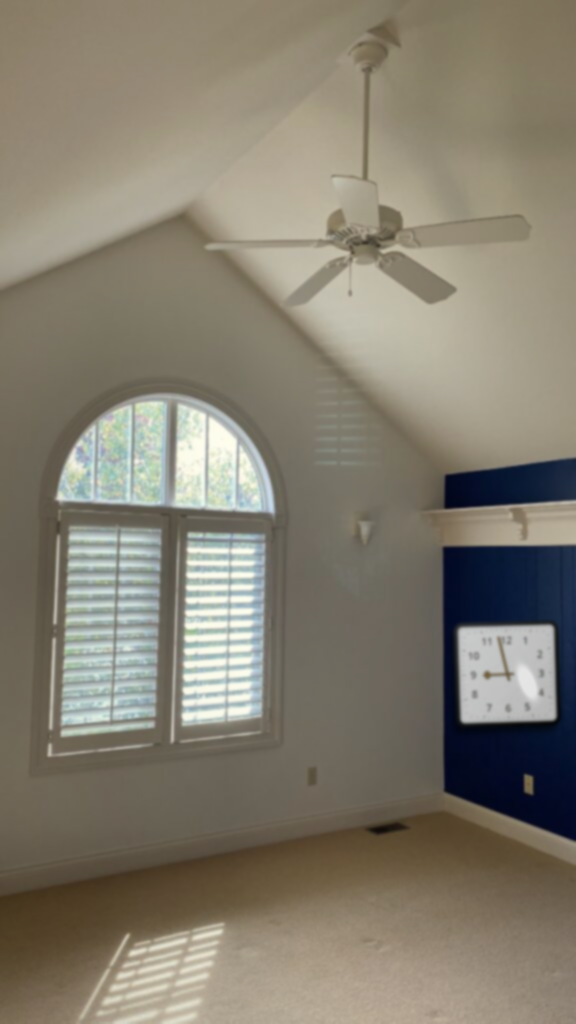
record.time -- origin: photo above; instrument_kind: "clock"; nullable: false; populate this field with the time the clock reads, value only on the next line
8:58
